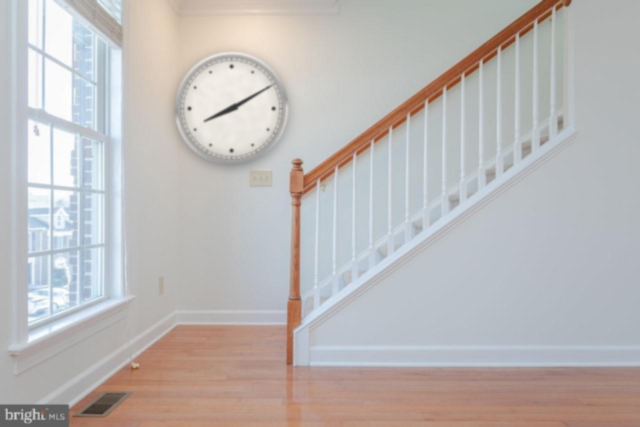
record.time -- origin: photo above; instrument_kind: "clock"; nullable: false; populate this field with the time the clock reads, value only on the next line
8:10
